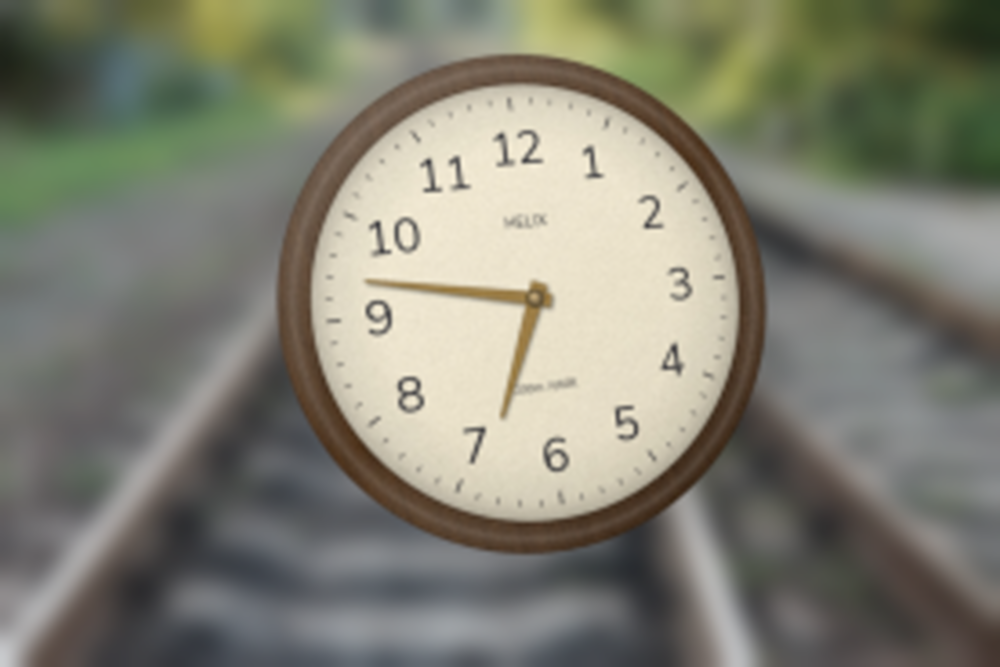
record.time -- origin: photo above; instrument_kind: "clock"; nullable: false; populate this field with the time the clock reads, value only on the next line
6:47
